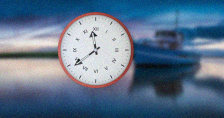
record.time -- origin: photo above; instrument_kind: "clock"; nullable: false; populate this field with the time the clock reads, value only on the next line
11:39
